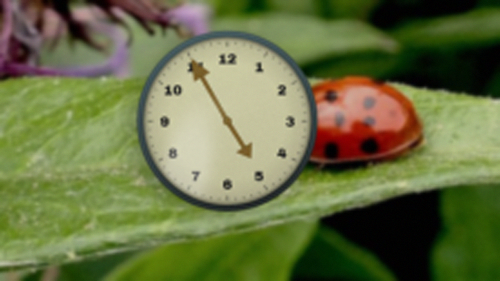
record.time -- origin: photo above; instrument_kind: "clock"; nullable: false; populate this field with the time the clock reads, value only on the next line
4:55
